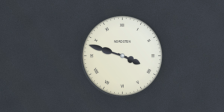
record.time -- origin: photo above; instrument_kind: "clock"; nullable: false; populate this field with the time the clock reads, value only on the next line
3:48
